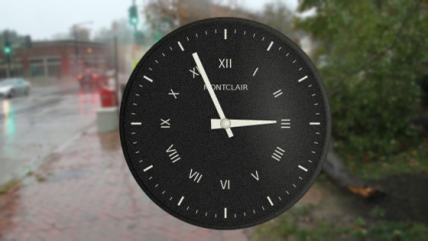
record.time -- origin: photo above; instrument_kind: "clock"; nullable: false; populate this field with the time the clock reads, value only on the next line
2:56
